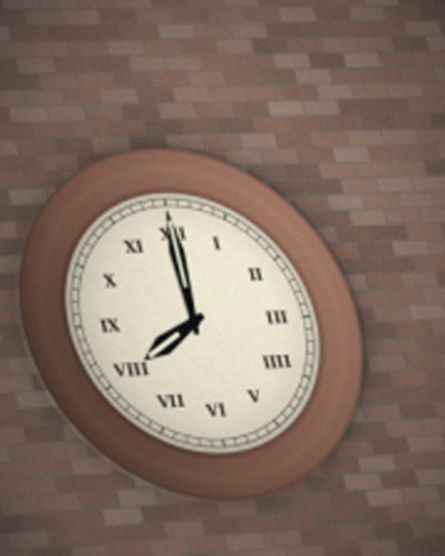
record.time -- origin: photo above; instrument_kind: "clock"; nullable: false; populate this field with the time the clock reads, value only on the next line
8:00
